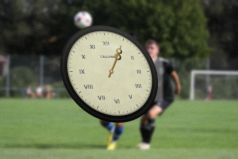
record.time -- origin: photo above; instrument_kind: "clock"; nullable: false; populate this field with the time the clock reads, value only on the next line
1:05
